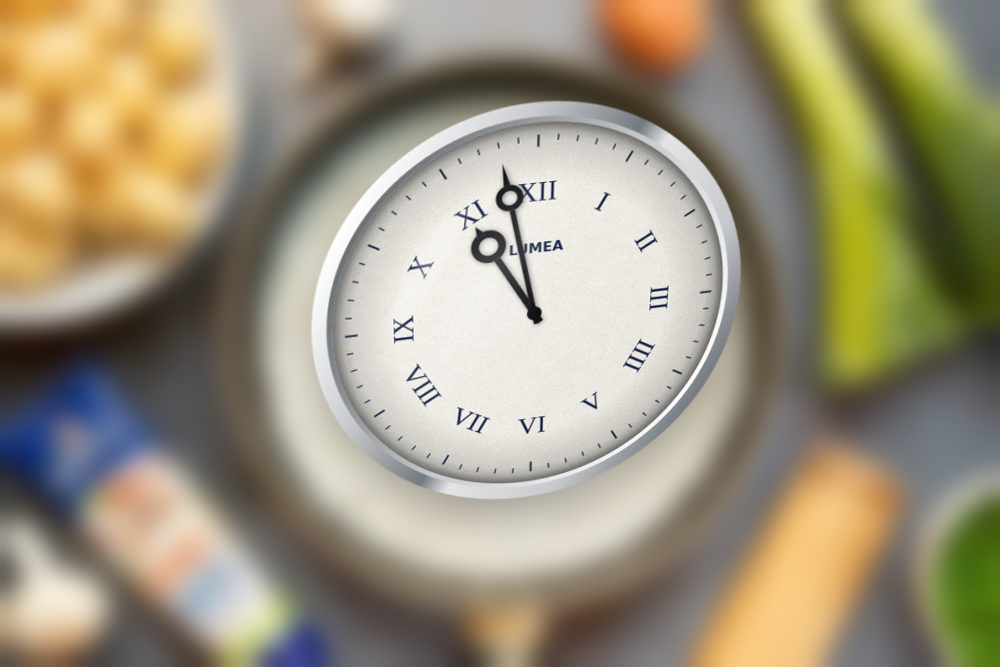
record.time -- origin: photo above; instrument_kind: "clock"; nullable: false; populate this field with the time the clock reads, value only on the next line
10:58
